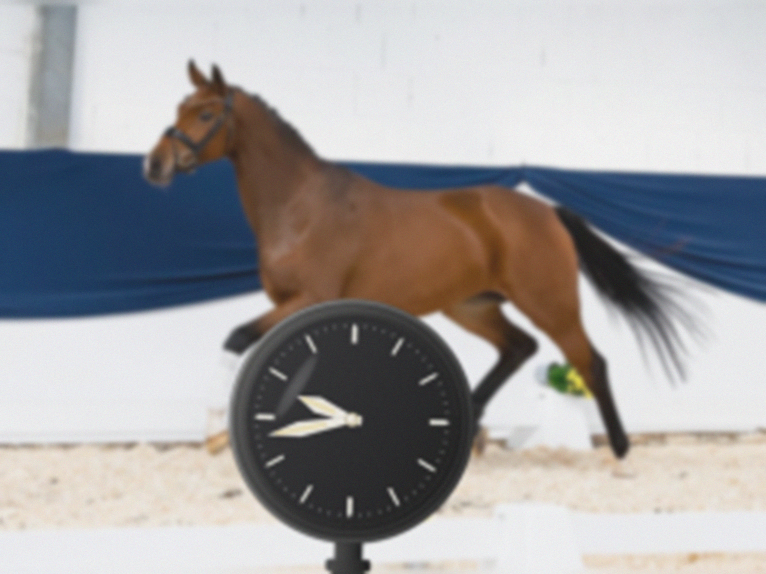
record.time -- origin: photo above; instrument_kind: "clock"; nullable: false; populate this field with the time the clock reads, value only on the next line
9:43
